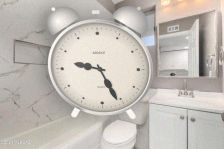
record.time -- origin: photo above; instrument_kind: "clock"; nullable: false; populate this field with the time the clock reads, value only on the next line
9:26
